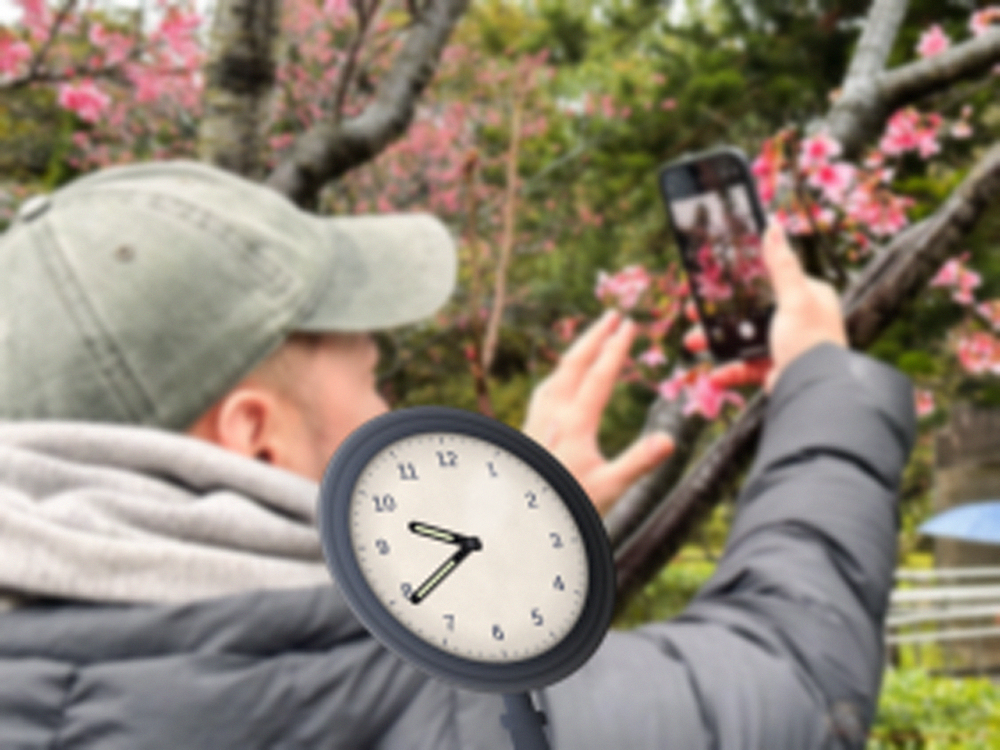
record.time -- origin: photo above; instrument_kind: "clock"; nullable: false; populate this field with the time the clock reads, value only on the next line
9:39
